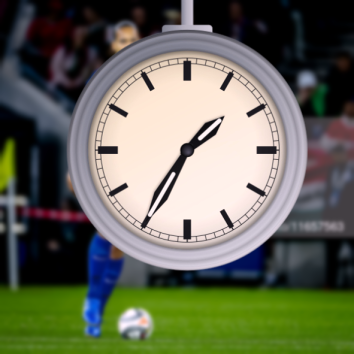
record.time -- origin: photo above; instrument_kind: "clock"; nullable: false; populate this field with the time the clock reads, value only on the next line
1:35
